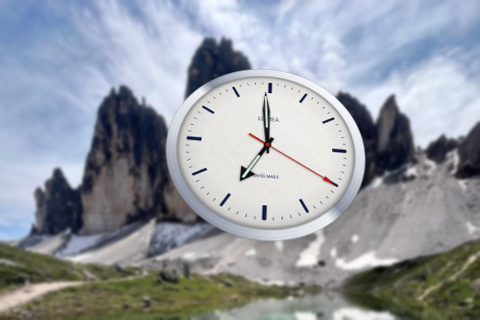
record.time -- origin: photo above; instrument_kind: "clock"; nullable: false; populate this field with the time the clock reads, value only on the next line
6:59:20
